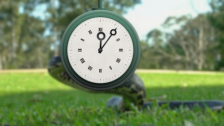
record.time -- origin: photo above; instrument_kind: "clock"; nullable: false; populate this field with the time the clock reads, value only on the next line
12:06
